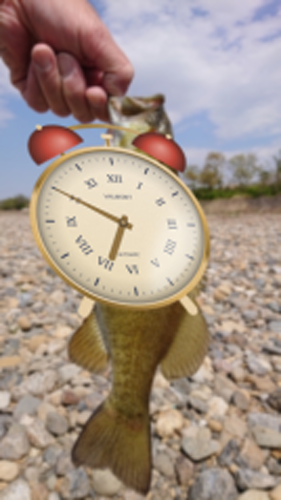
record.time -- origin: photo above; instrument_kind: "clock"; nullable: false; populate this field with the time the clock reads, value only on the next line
6:50
